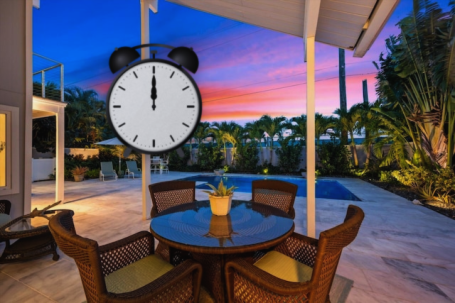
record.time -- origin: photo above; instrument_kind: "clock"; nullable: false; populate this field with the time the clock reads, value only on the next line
12:00
